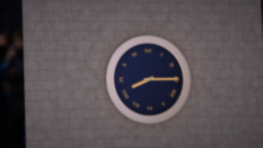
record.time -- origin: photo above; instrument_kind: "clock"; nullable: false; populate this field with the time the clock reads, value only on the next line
8:15
